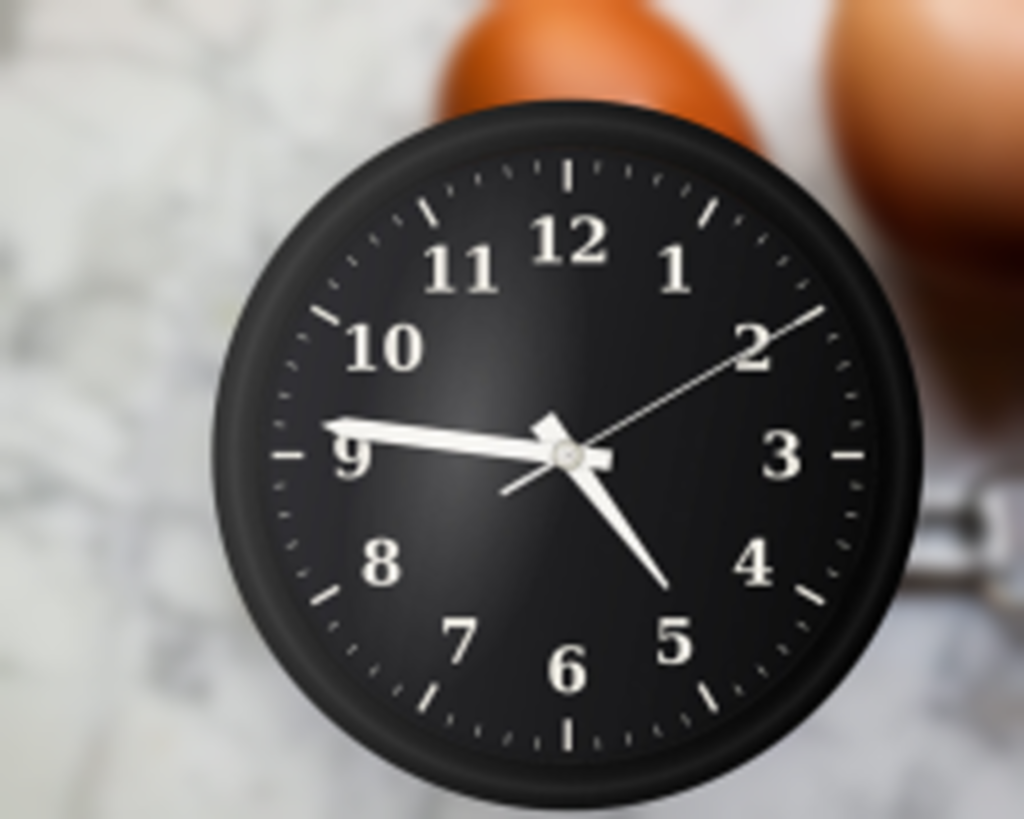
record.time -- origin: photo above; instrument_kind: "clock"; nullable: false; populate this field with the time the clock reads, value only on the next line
4:46:10
